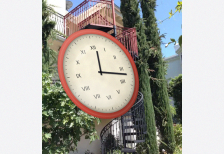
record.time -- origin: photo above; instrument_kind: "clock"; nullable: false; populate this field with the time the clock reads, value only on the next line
12:17
